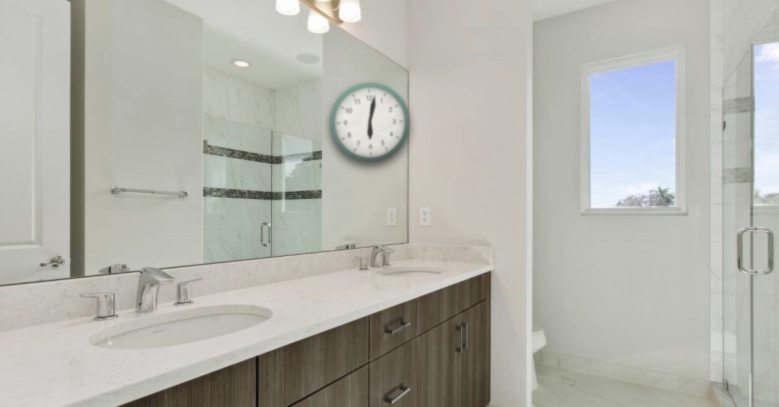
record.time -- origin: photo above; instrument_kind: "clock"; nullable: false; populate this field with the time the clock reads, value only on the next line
6:02
